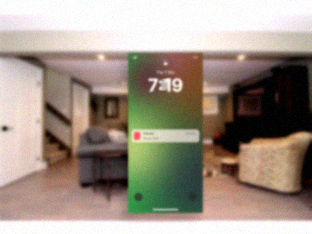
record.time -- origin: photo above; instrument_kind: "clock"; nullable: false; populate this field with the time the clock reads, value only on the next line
7:19
